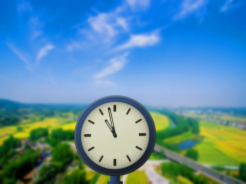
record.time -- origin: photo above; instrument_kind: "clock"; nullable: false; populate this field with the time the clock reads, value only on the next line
10:58
